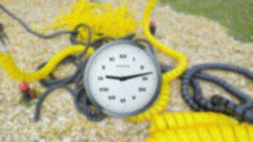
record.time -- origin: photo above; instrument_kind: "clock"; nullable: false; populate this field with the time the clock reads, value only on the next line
9:13
